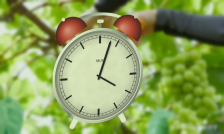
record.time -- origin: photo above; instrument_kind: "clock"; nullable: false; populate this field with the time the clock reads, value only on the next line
4:03
